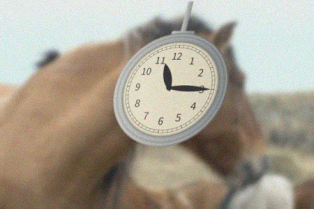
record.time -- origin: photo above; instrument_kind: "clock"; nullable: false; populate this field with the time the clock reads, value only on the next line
11:15
